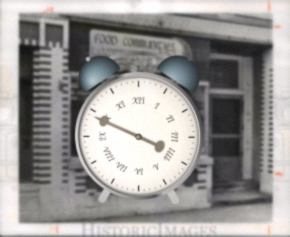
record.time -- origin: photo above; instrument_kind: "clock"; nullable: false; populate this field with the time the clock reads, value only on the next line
3:49
